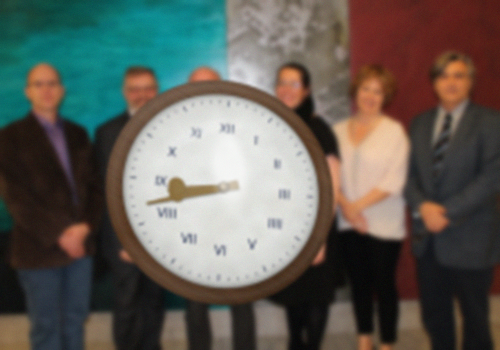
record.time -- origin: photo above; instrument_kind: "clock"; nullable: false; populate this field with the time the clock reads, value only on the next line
8:42
